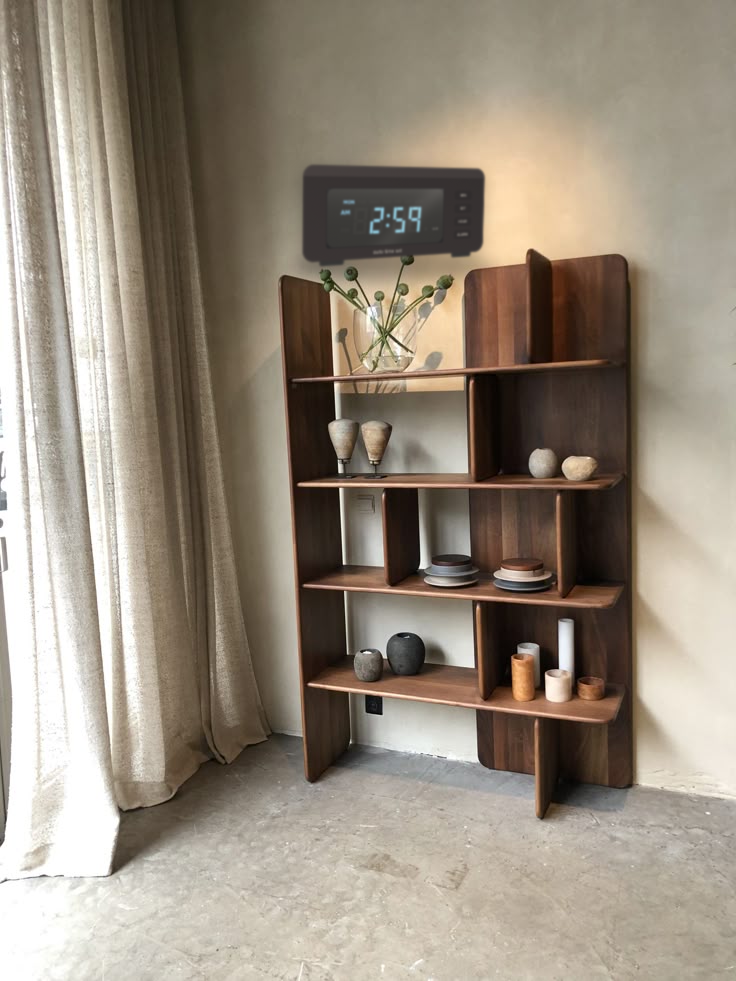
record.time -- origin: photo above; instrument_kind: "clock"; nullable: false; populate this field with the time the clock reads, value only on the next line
2:59
